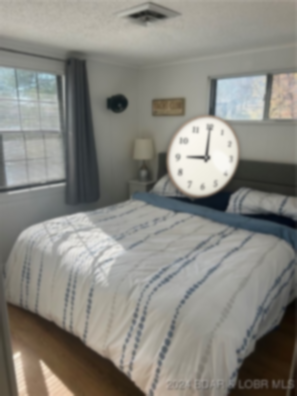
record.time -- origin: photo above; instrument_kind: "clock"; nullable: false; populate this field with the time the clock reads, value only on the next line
9:00
